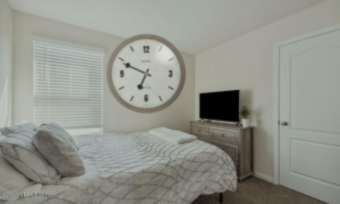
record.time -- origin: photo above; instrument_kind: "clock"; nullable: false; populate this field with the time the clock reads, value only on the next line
6:49
